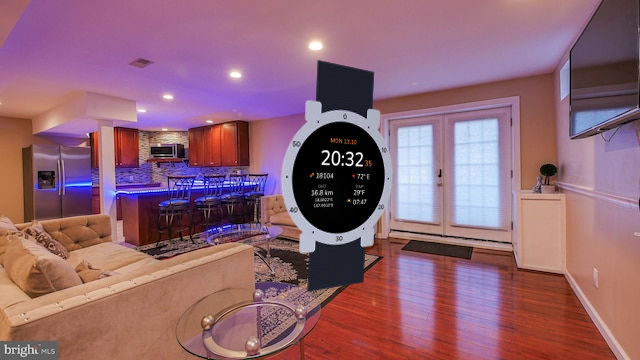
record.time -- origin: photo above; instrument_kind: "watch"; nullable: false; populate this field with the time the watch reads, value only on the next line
20:32:35
